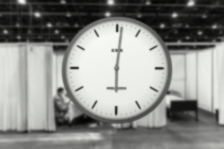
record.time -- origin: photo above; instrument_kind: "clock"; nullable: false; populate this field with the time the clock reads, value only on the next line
6:01
